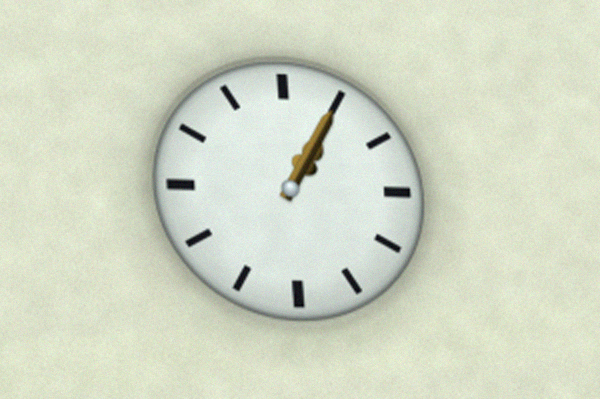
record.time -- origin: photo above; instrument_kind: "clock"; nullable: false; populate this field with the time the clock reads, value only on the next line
1:05
